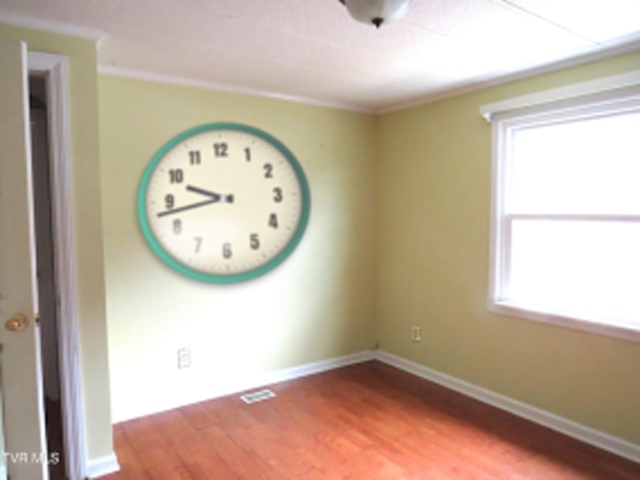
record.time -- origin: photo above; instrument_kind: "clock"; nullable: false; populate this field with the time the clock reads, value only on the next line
9:43
